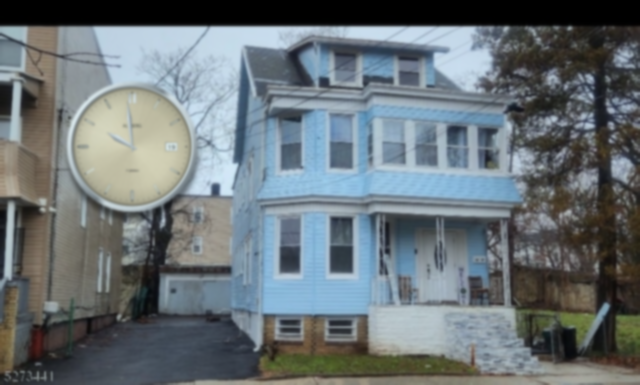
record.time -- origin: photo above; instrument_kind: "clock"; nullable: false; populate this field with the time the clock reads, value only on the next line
9:59
